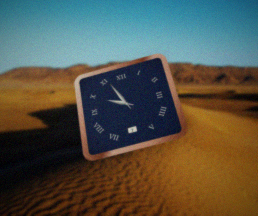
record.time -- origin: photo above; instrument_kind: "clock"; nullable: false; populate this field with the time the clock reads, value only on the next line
9:56
